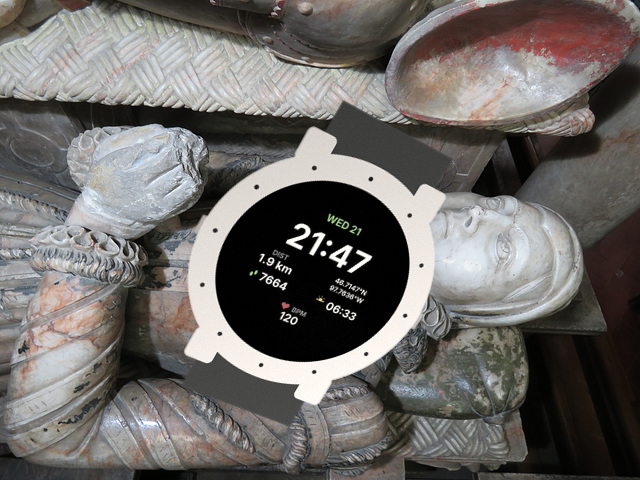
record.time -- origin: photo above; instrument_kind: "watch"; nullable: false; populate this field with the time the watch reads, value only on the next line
21:47
